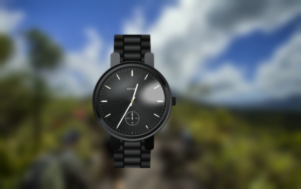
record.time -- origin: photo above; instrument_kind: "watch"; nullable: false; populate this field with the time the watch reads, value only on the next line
12:35
